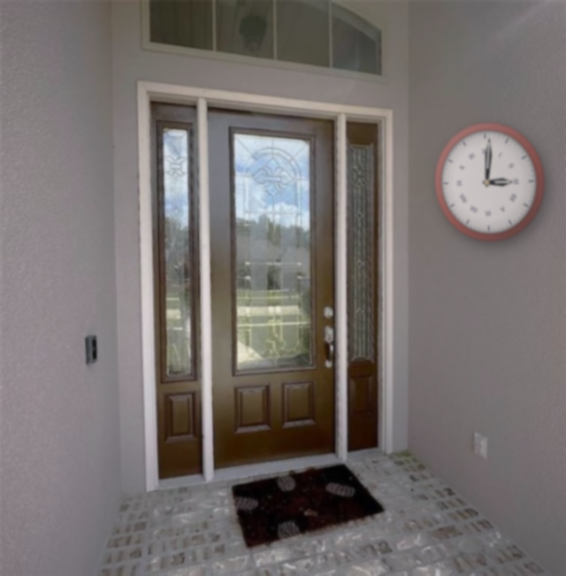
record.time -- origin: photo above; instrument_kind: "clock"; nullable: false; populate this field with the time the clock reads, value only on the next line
3:01
